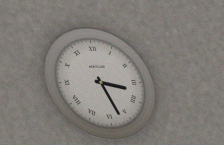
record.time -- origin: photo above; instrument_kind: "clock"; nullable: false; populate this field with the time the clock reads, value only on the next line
3:27
